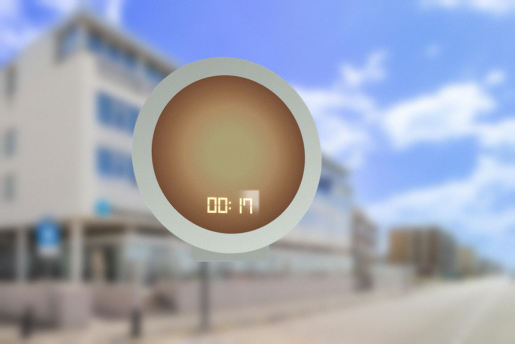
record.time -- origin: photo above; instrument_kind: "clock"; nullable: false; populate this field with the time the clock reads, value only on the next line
0:17
